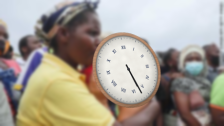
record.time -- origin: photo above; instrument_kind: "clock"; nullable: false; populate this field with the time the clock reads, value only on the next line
5:27
